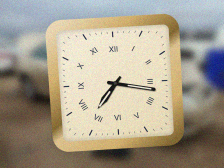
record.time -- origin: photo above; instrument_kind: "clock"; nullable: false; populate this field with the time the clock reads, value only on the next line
7:17
